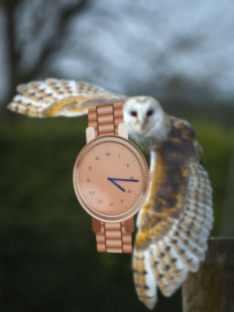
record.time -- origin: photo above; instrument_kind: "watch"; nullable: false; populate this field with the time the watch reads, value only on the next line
4:16
